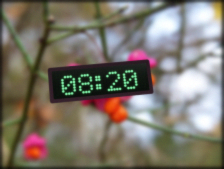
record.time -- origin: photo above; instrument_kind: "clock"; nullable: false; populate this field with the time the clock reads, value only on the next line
8:20
